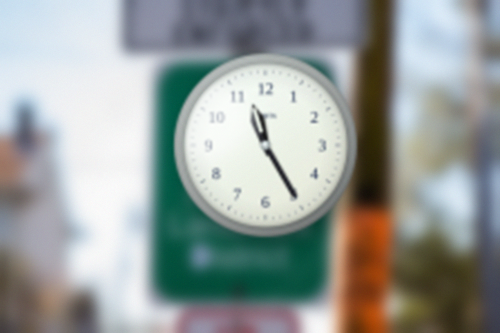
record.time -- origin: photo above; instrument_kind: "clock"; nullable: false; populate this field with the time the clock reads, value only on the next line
11:25
